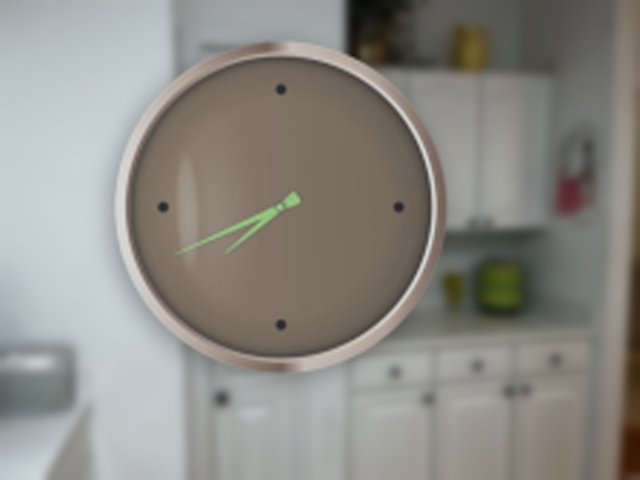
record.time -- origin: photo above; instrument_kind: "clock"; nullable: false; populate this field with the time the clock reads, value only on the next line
7:41
